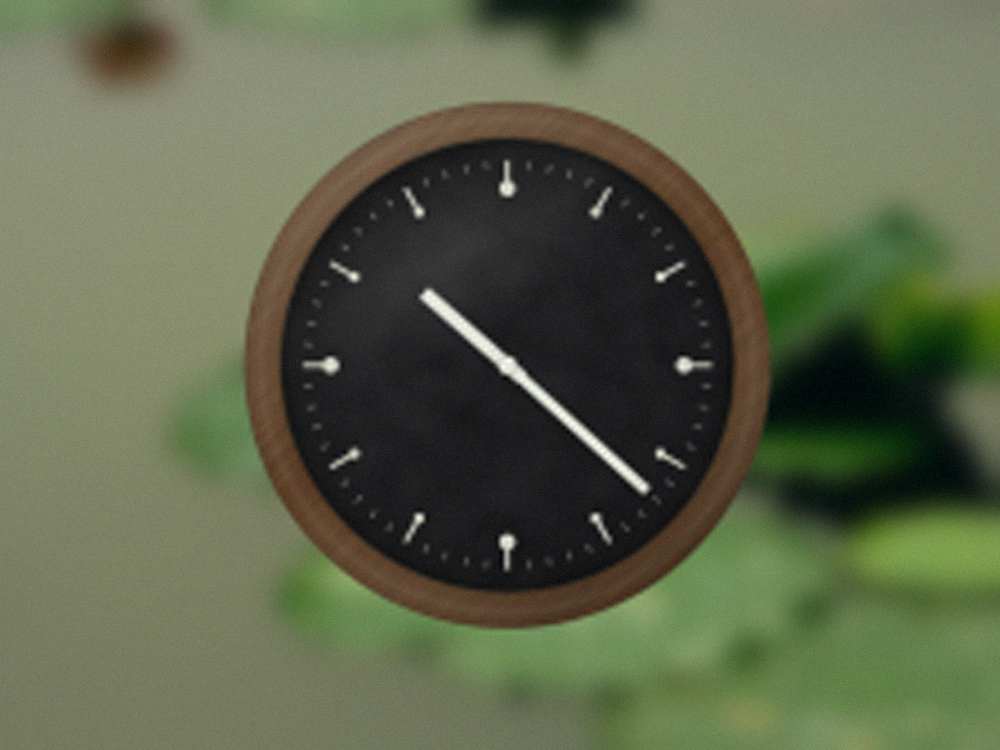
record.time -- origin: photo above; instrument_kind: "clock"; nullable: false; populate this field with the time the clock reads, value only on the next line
10:22
